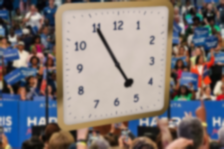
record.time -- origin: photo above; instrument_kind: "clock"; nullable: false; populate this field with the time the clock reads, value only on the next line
4:55
